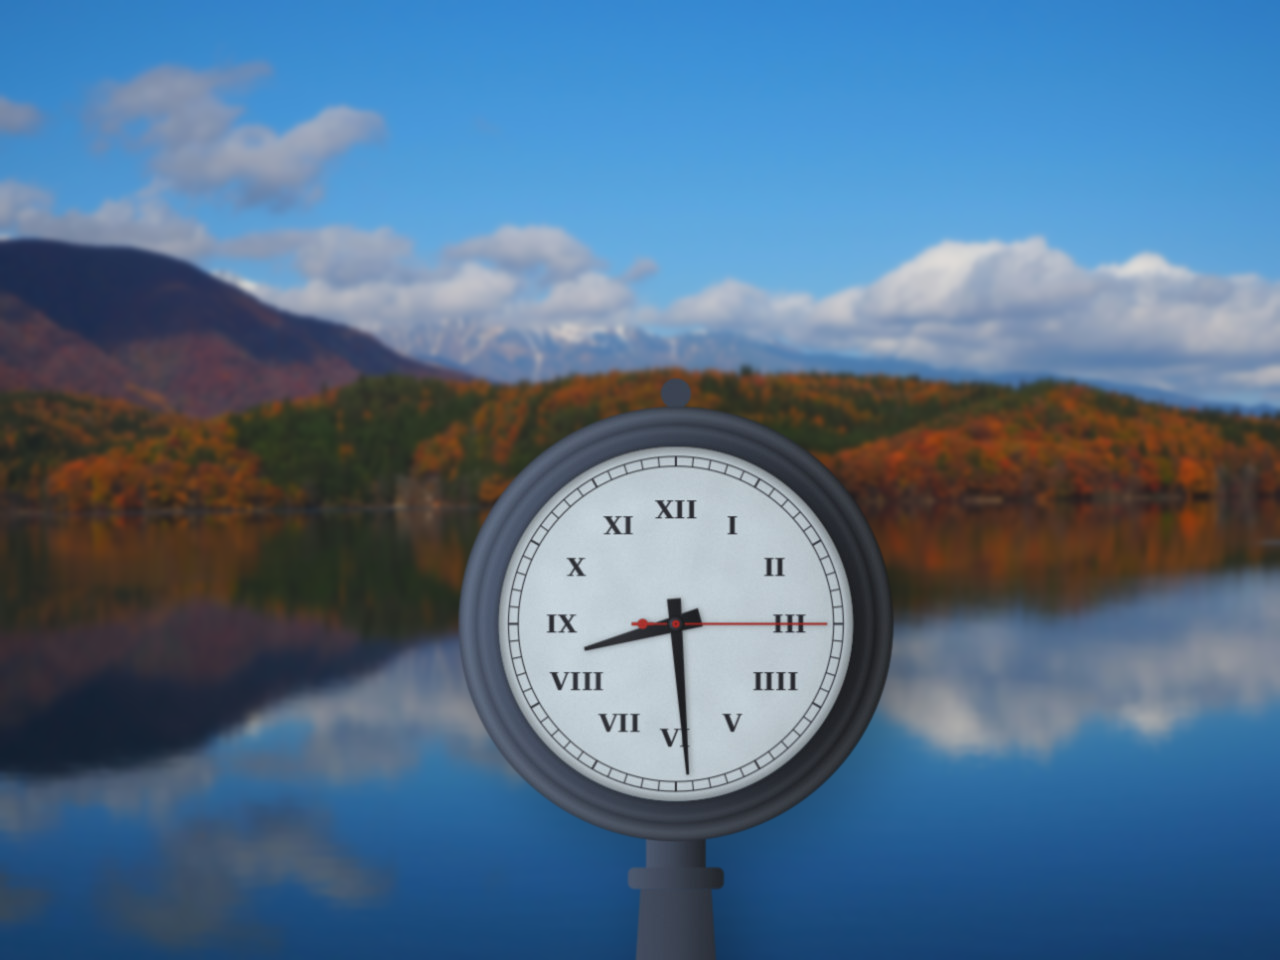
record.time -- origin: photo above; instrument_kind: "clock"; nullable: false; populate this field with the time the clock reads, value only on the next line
8:29:15
